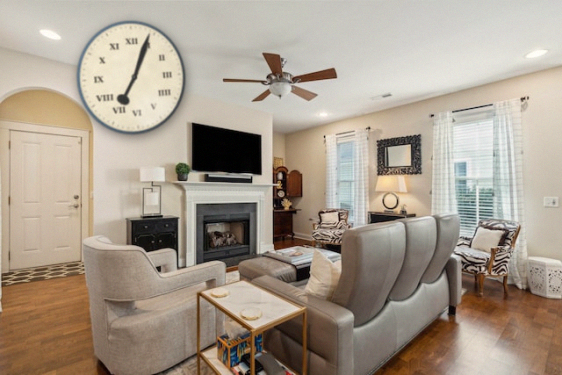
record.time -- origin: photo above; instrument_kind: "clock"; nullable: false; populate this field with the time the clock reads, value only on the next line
7:04
